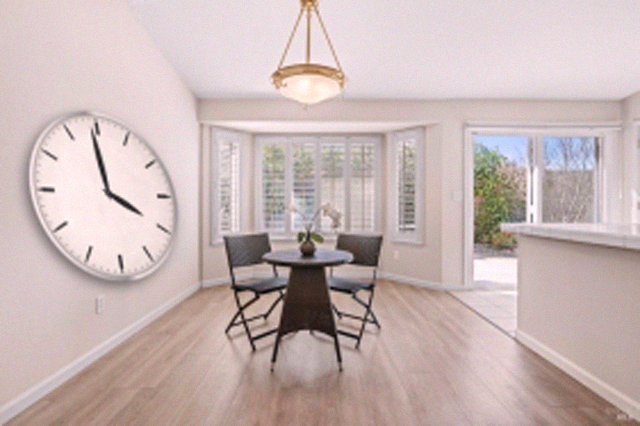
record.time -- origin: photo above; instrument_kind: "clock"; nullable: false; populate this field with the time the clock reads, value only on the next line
3:59
